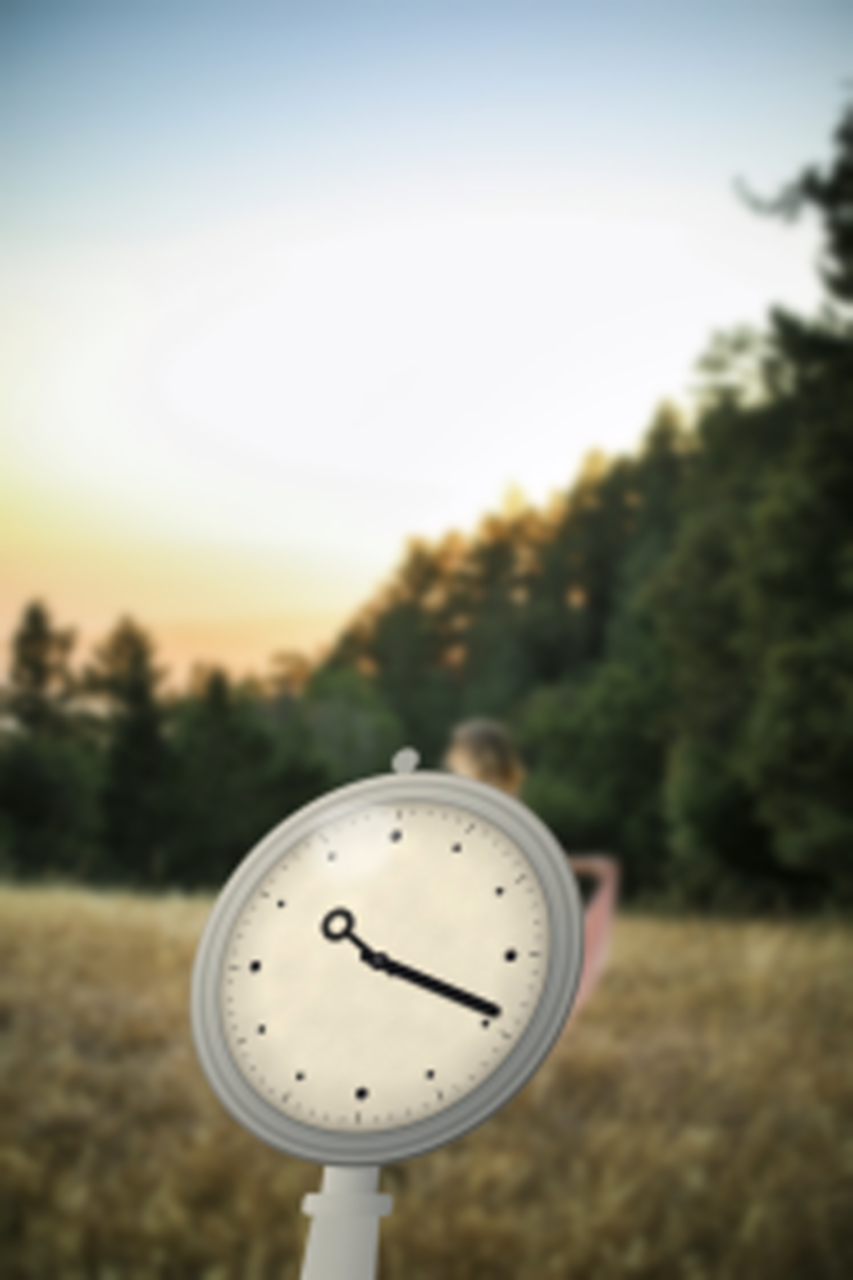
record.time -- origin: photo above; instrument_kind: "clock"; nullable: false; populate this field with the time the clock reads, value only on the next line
10:19
